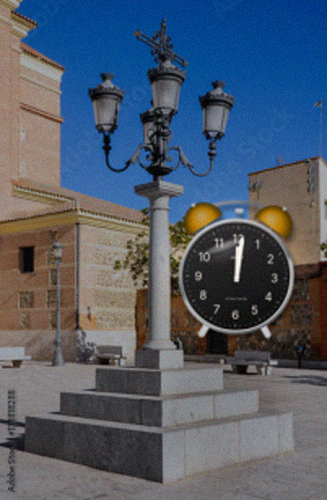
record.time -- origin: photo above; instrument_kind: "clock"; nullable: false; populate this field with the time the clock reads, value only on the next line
12:01
